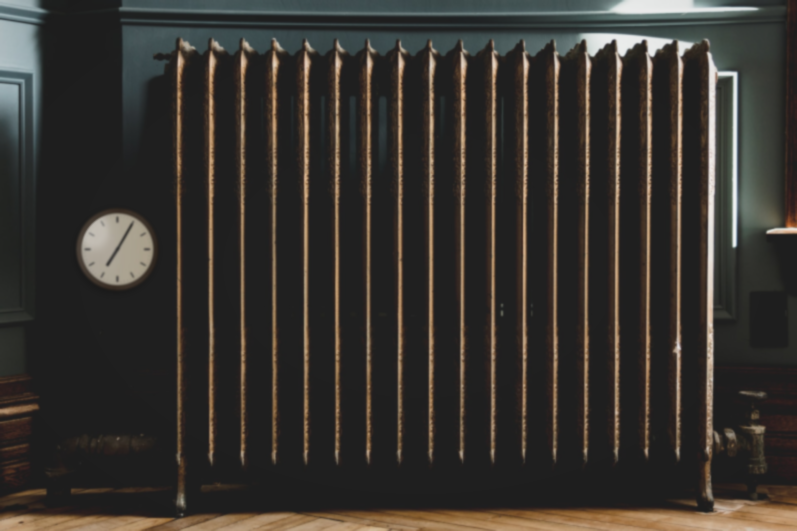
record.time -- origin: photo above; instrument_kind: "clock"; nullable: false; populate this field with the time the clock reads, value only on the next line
7:05
